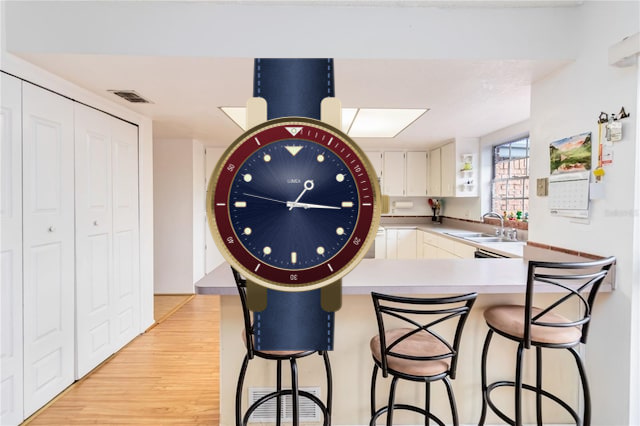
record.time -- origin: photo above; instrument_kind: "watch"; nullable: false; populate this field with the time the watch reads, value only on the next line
1:15:47
